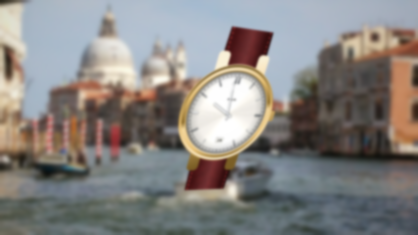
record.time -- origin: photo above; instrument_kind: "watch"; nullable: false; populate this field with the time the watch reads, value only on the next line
9:59
